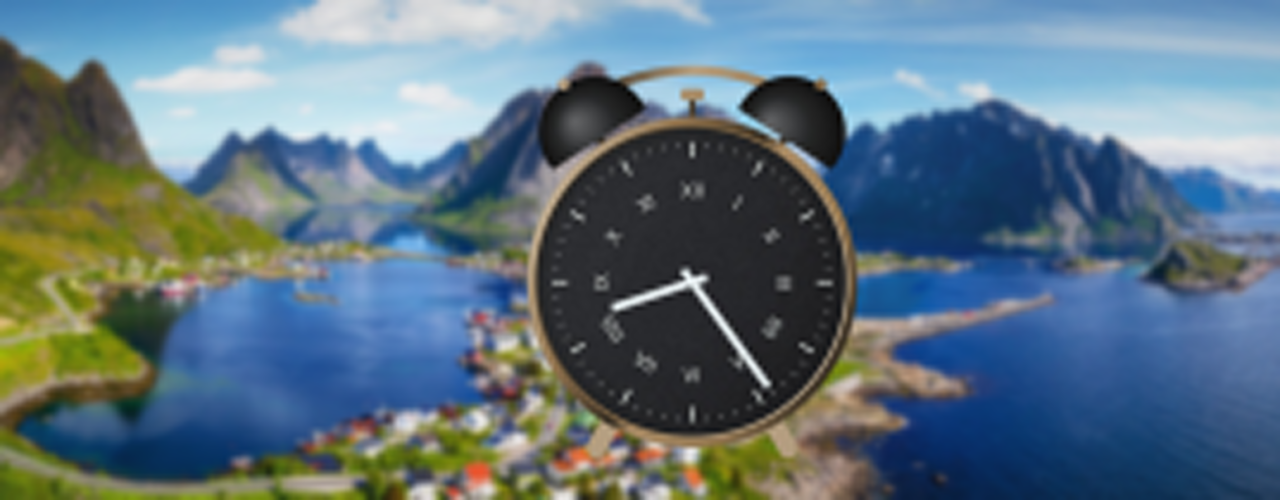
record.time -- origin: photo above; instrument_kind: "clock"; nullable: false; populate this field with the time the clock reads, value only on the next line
8:24
